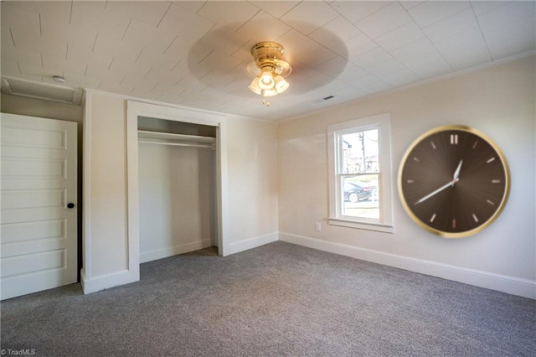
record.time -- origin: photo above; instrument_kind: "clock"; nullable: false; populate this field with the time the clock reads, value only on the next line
12:40
